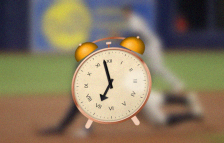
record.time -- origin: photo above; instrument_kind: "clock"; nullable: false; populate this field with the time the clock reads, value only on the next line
6:58
